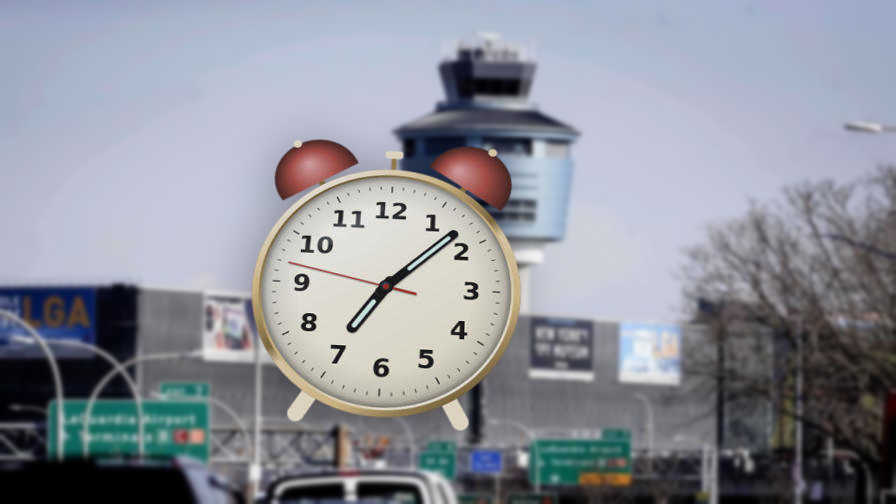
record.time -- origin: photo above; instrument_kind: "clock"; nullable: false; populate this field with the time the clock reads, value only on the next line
7:07:47
